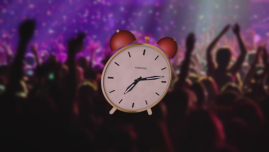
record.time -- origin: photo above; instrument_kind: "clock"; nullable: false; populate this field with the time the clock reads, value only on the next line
7:13
